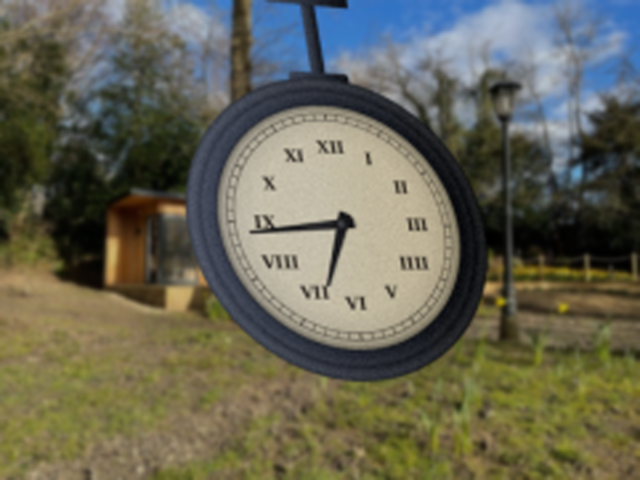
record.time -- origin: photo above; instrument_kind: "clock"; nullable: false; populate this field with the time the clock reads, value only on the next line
6:44
